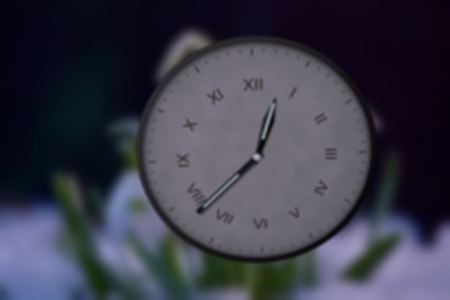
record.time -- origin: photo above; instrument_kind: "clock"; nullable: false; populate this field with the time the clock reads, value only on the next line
12:38
